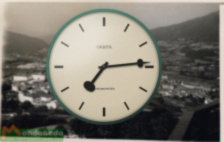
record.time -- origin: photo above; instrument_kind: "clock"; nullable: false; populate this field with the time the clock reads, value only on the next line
7:14
